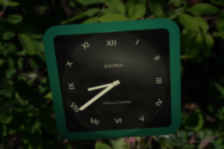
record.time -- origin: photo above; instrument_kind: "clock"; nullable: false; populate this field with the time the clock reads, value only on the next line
8:39
